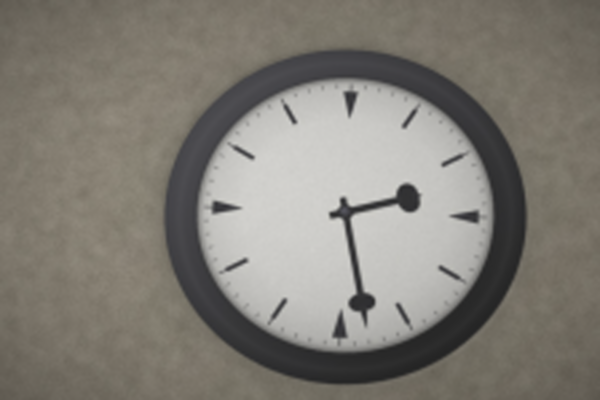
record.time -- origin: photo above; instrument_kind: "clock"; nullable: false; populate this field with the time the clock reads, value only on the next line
2:28
